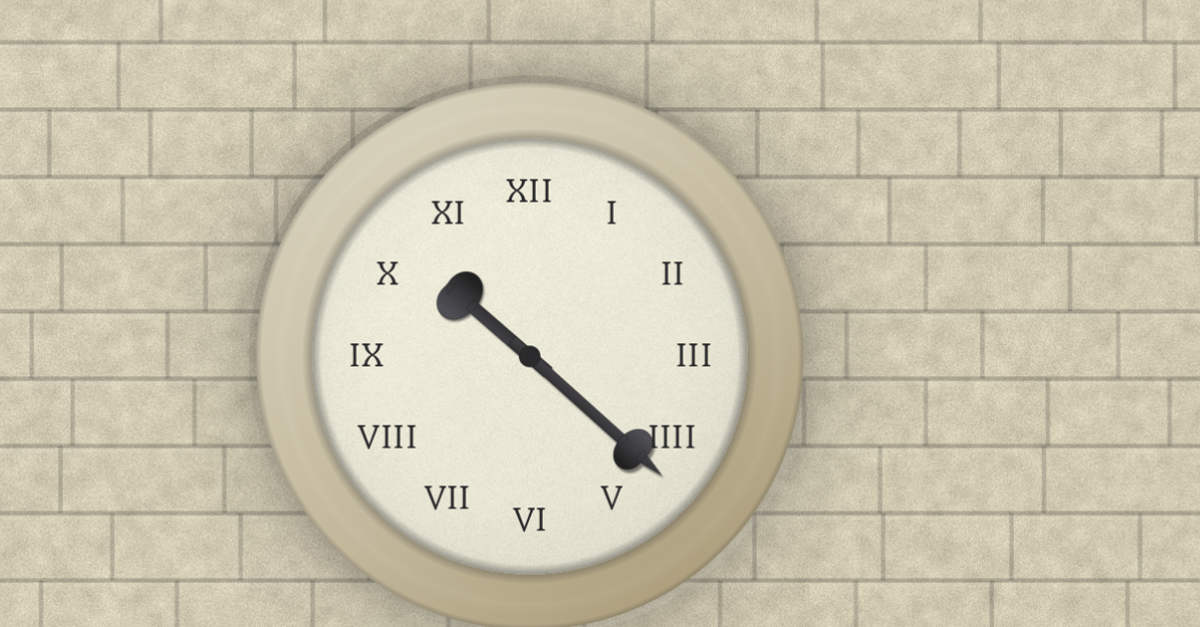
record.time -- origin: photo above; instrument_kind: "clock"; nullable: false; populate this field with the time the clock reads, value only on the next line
10:22
